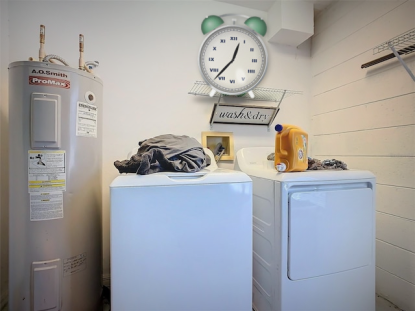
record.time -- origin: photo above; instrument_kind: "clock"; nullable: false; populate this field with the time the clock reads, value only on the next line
12:37
